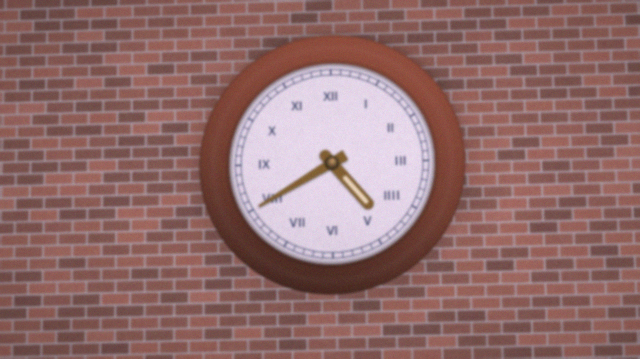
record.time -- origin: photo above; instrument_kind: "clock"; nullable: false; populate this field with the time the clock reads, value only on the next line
4:40
